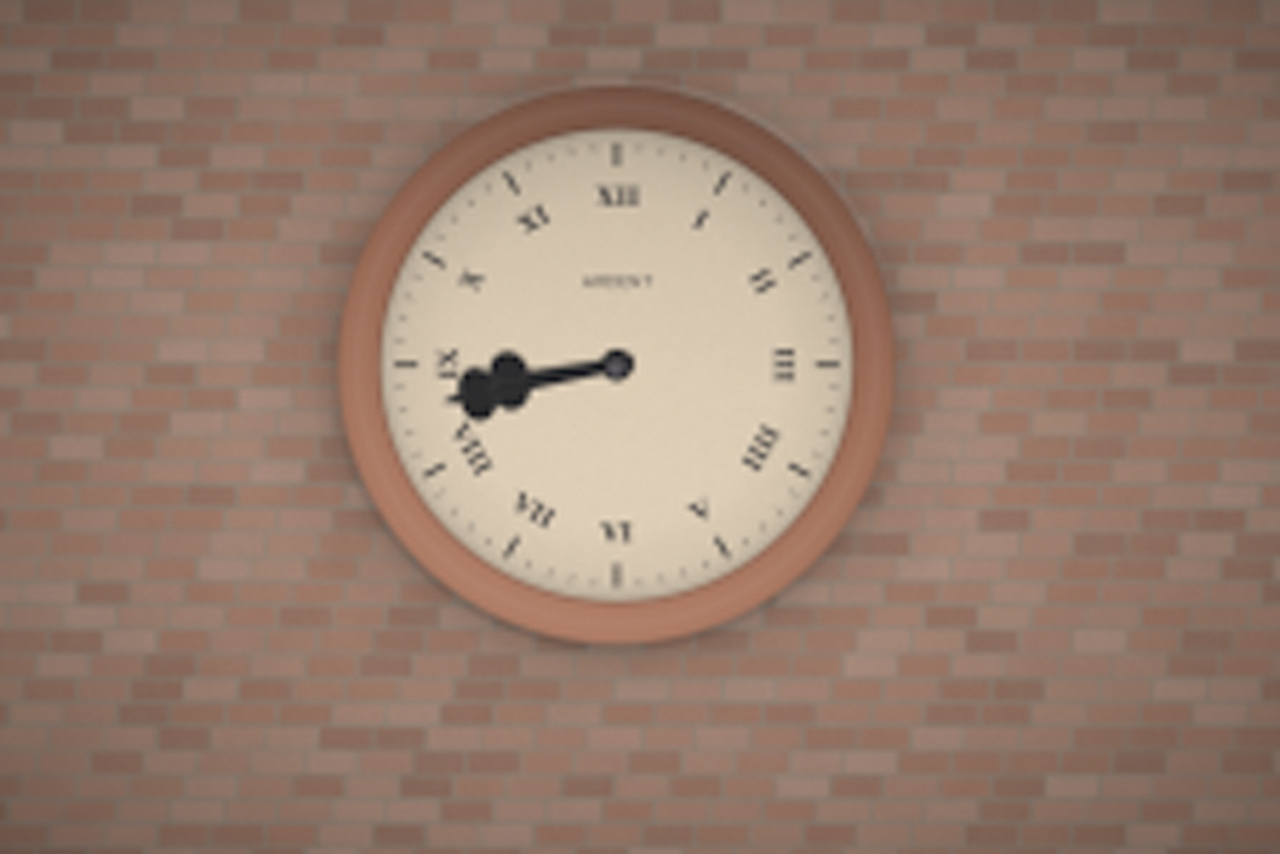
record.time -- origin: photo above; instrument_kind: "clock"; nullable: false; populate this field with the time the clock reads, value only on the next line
8:43
